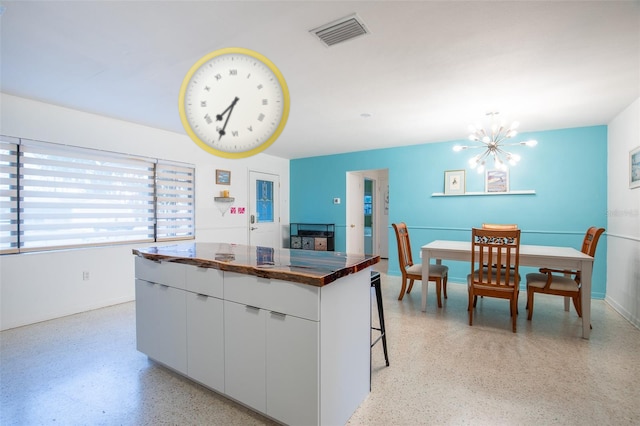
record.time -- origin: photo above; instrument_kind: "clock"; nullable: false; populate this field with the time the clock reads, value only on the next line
7:34
